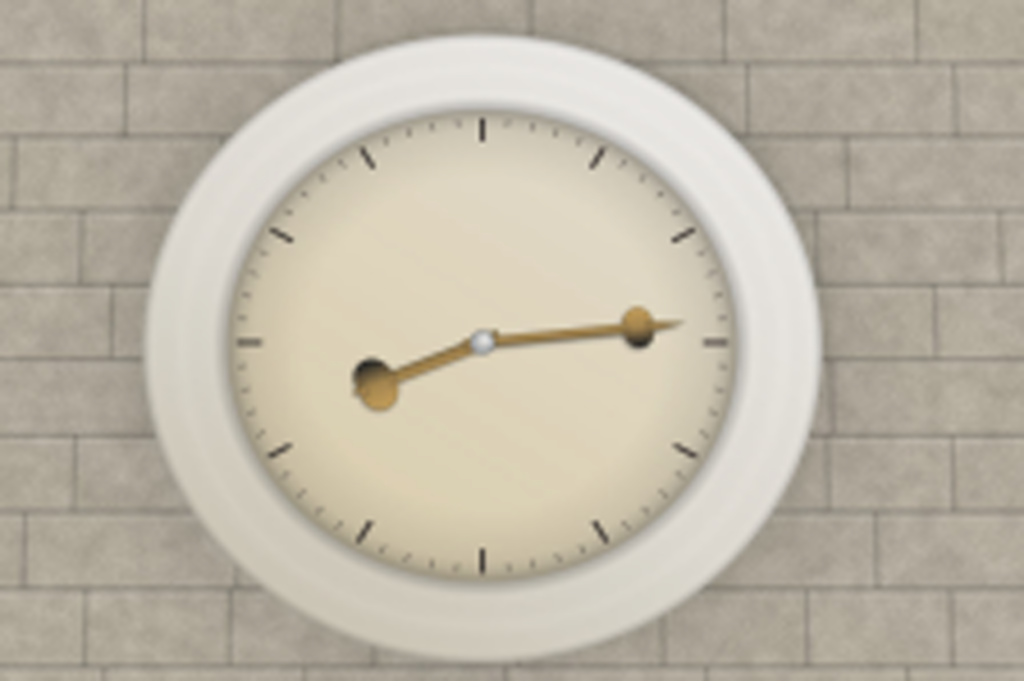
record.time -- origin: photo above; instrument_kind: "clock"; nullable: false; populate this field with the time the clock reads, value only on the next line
8:14
